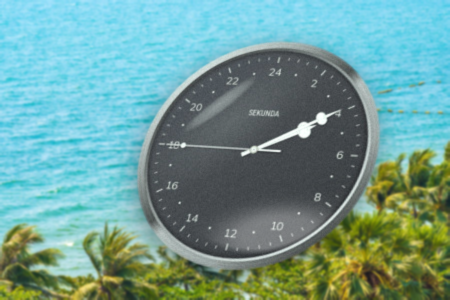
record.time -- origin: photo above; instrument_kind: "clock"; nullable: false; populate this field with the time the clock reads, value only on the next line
4:09:45
